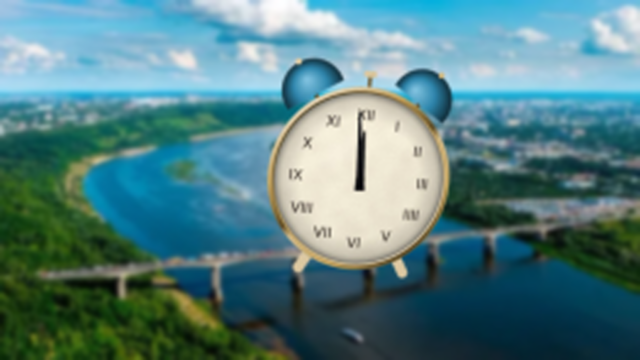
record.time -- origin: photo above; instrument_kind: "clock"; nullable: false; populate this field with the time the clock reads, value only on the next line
11:59
